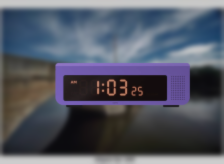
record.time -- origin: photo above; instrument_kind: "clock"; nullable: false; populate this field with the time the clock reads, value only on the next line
1:03:25
